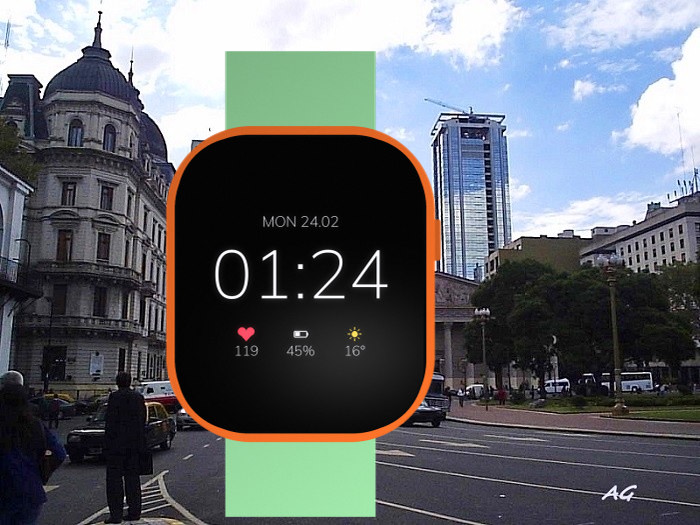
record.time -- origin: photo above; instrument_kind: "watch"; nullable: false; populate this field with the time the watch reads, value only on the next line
1:24
